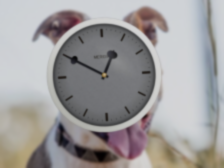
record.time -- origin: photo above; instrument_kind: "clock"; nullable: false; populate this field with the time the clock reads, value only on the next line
12:50
